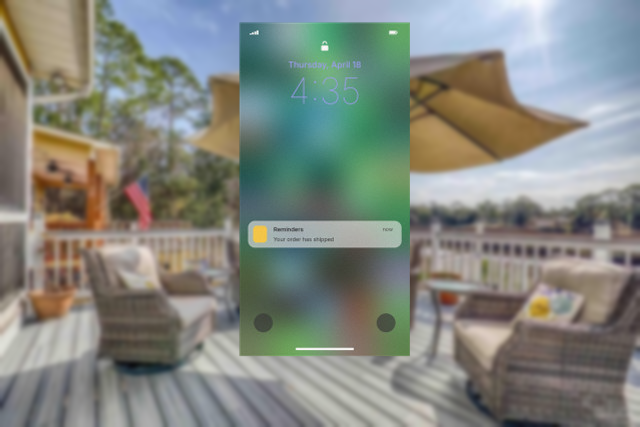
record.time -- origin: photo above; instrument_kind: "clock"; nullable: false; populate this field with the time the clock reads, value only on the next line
4:35
